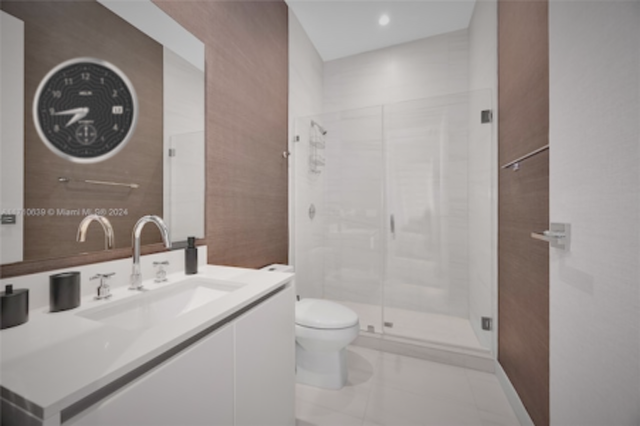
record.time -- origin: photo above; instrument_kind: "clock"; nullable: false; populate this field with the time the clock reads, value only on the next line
7:44
